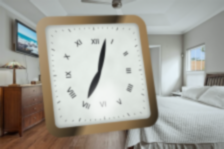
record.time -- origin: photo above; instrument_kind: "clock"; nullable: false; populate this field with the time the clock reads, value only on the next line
7:03
